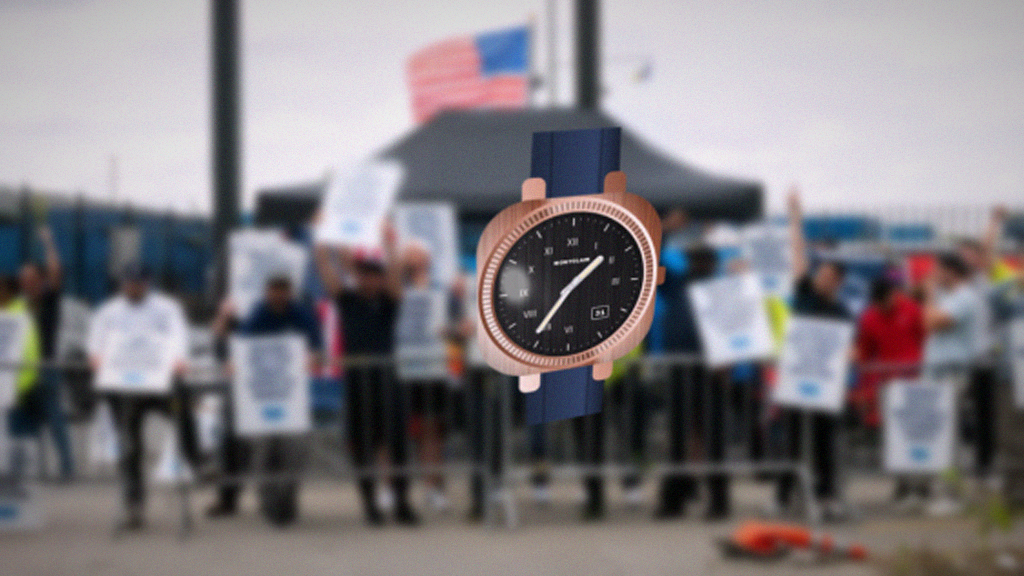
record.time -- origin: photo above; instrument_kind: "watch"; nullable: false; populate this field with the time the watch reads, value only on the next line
1:36
